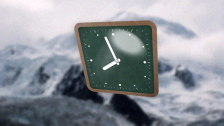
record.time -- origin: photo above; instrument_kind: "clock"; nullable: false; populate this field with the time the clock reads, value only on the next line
7:57
